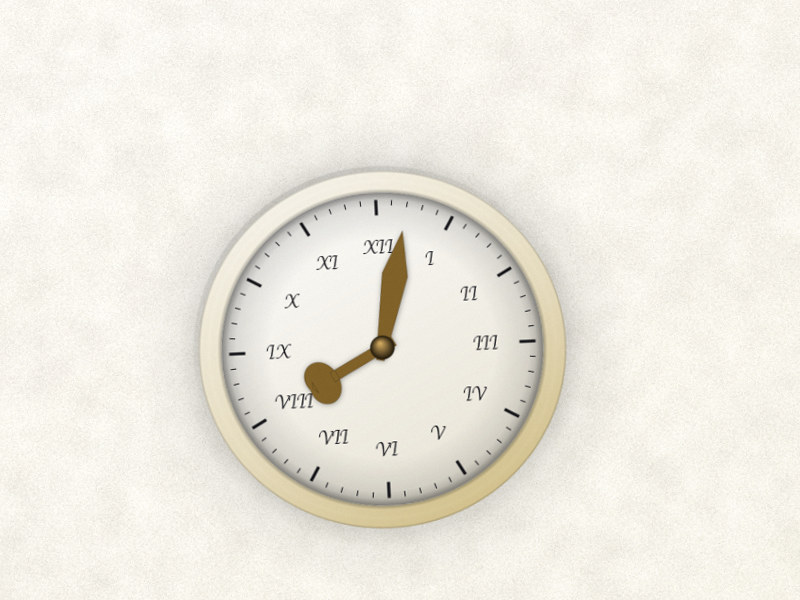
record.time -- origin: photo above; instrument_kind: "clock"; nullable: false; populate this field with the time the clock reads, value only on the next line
8:02
